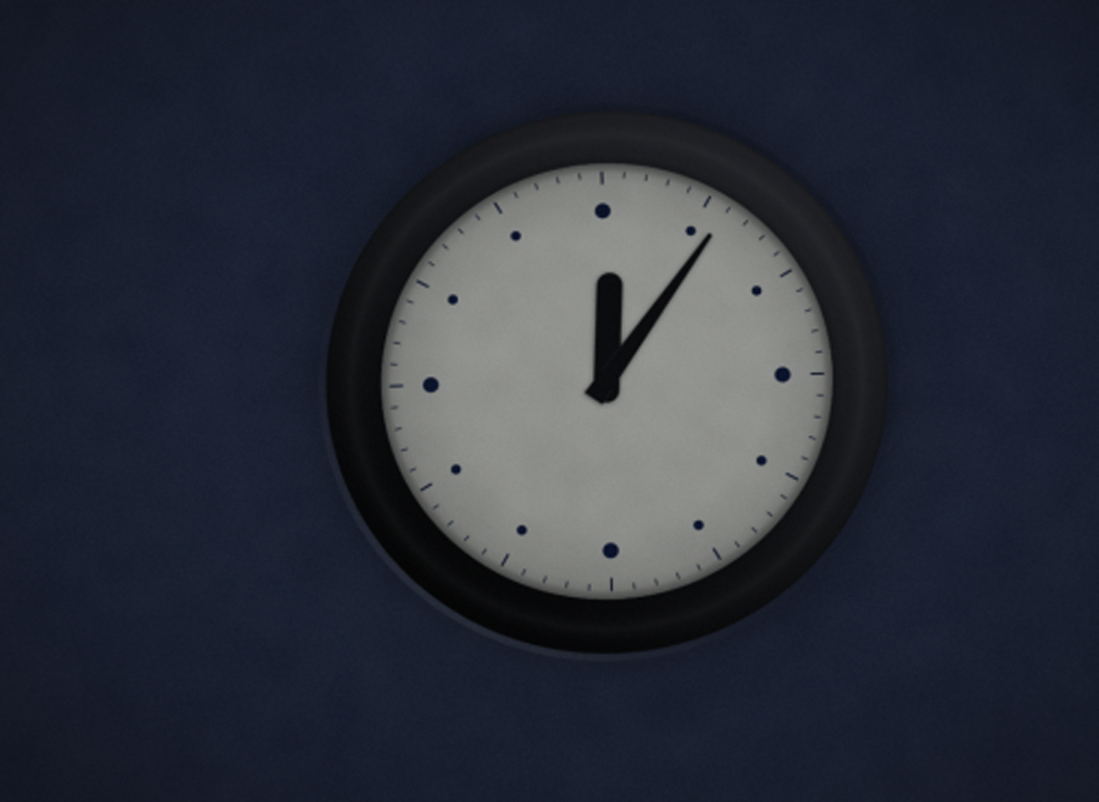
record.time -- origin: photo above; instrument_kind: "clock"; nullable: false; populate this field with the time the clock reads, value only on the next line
12:06
